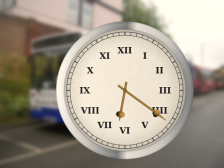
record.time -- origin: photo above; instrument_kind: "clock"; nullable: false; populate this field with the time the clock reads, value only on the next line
6:21
